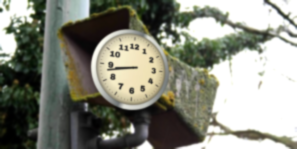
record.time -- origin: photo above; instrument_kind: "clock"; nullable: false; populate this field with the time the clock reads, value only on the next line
8:43
